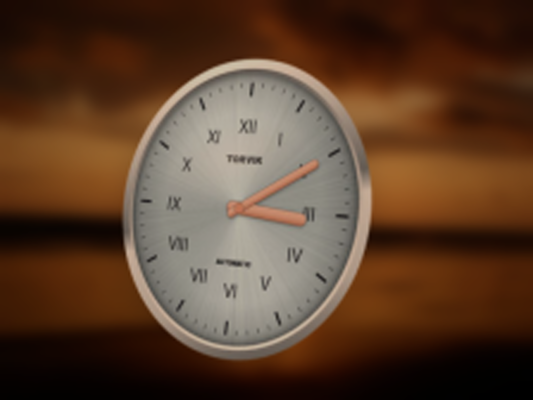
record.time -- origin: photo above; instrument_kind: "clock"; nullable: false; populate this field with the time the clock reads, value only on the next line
3:10
